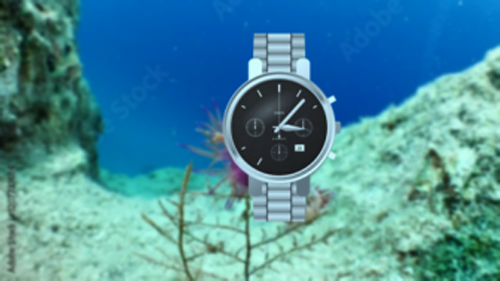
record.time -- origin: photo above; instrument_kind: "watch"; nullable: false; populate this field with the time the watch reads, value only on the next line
3:07
